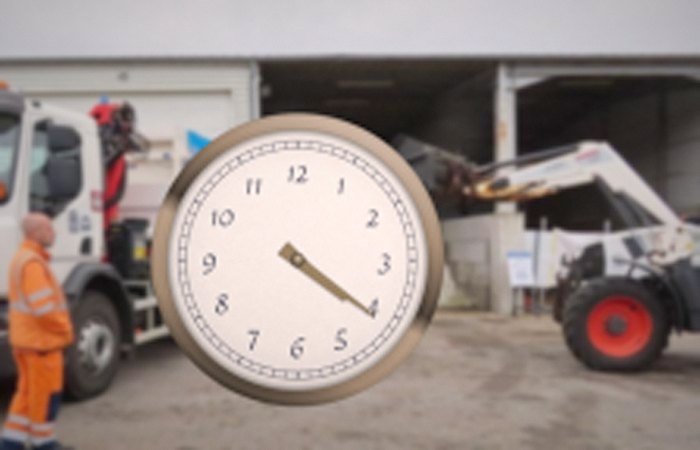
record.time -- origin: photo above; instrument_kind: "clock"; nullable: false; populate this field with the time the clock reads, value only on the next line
4:21
